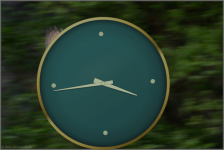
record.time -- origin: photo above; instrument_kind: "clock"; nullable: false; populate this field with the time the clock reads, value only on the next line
3:44
